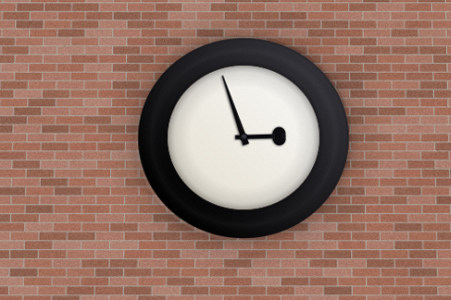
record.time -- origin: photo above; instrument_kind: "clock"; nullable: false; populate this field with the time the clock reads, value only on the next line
2:57
